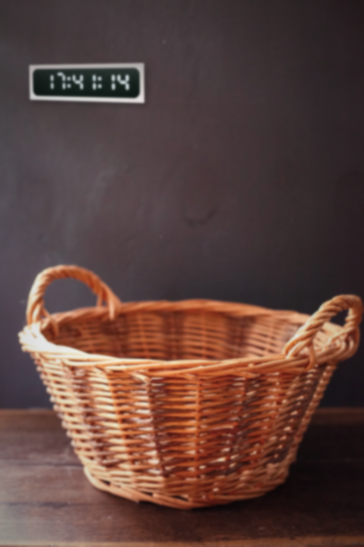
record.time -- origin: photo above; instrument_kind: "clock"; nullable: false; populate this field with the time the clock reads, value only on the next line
17:41:14
